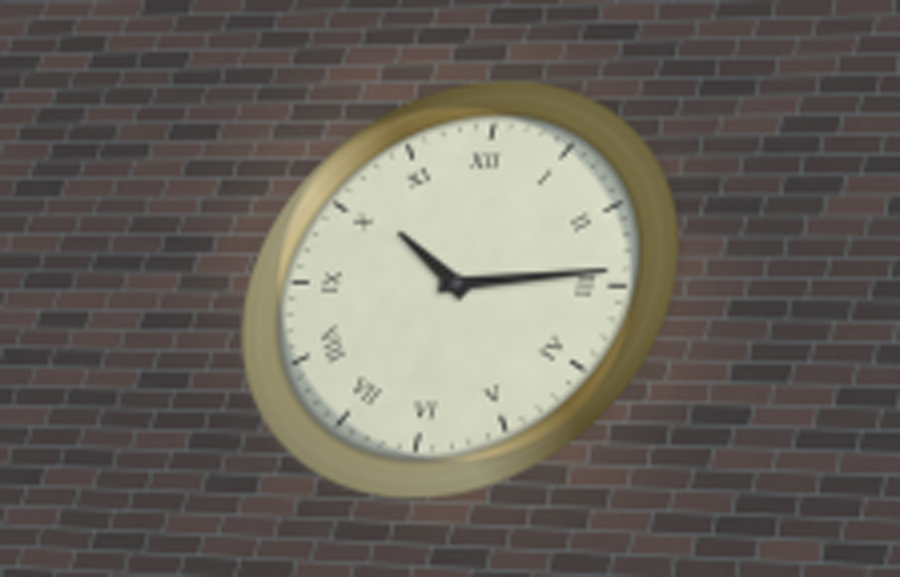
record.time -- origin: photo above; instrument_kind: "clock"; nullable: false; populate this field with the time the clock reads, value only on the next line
10:14
